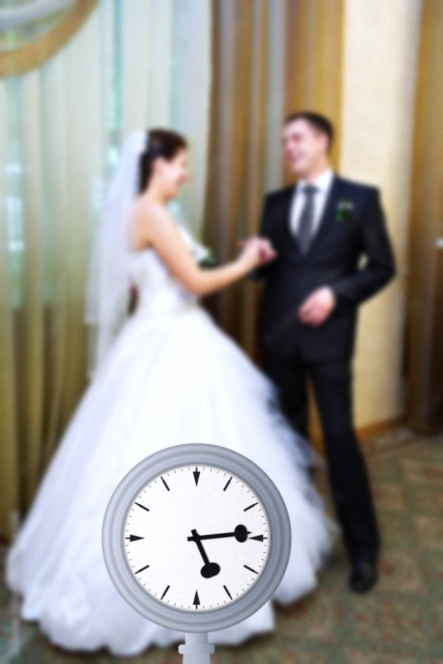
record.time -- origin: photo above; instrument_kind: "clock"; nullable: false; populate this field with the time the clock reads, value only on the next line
5:14
